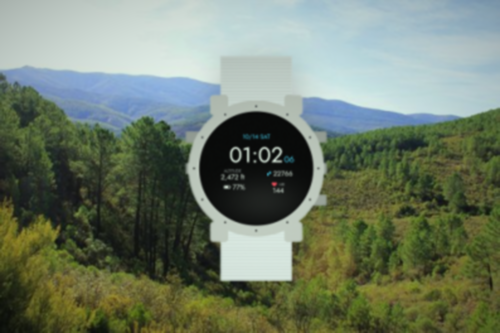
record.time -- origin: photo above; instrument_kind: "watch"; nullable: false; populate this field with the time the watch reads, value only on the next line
1:02
